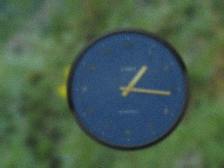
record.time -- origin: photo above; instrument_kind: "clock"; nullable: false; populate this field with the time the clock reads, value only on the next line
1:16
